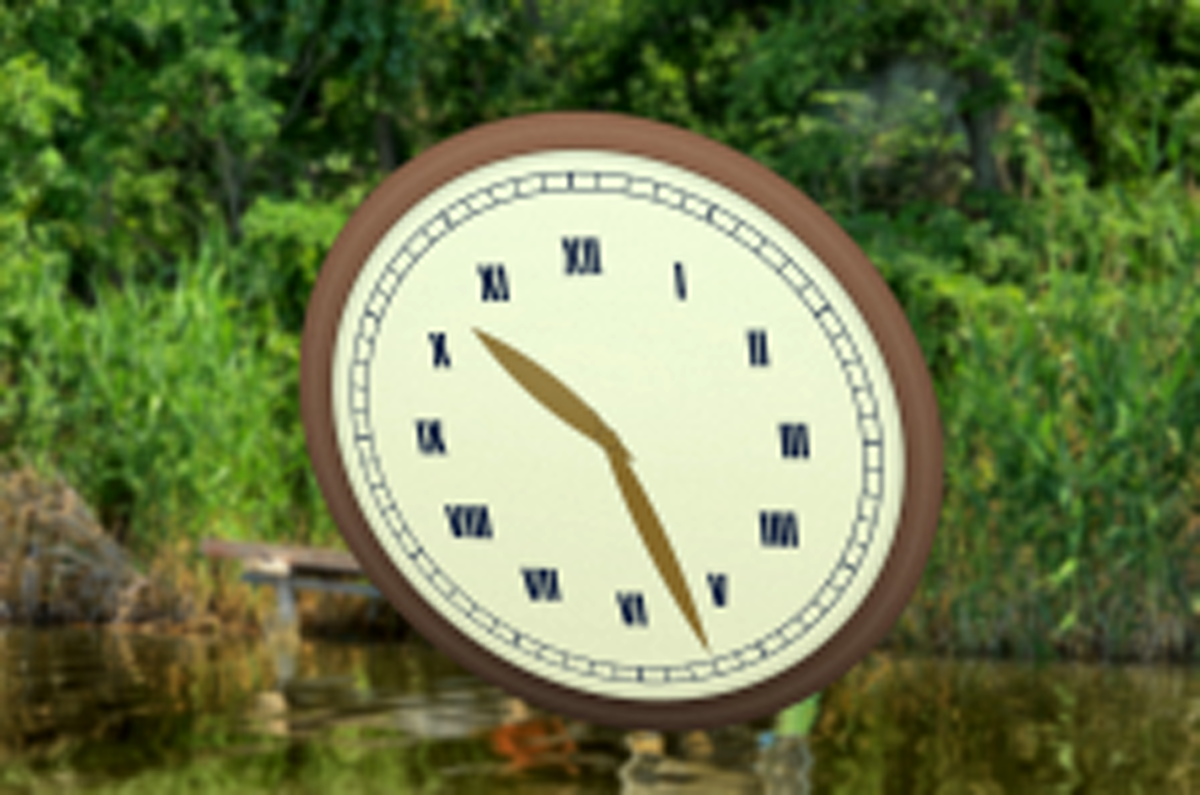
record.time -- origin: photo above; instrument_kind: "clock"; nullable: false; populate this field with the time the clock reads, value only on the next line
10:27
